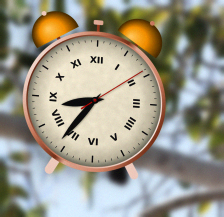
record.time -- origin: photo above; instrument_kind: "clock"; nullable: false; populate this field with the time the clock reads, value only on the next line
8:36:09
